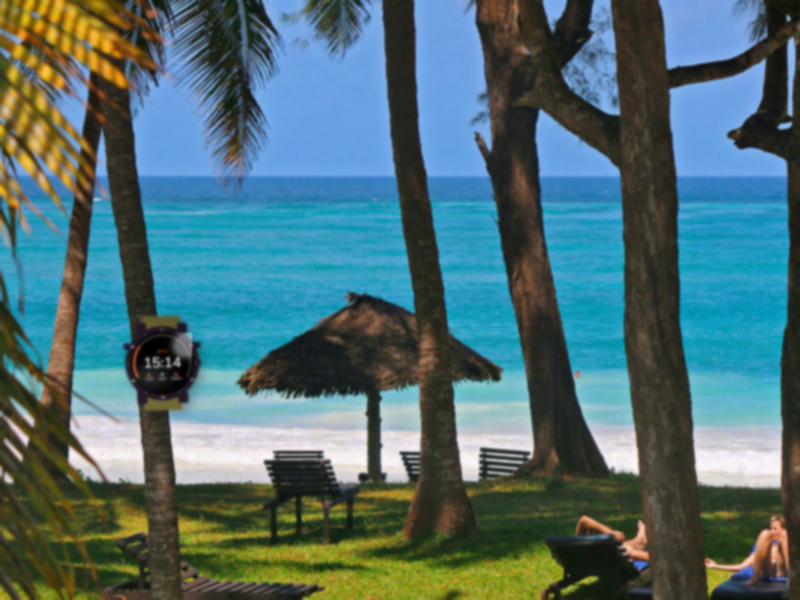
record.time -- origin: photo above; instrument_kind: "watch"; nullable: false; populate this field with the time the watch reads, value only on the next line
15:14
